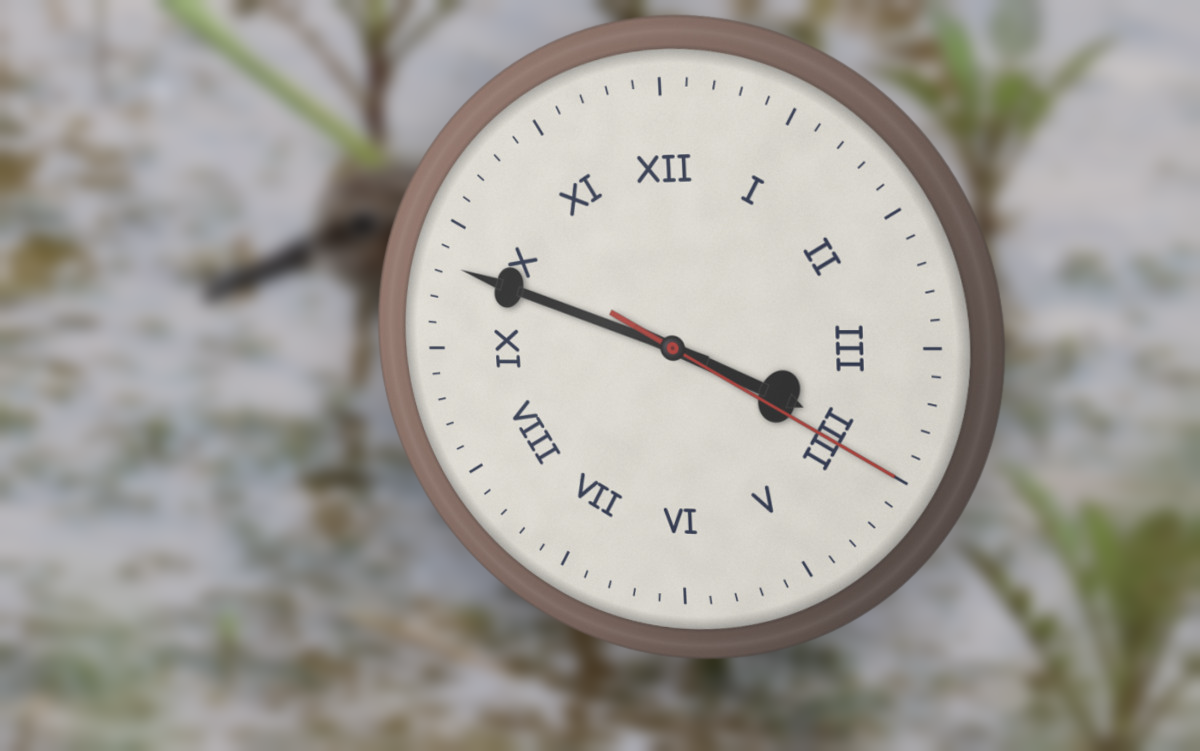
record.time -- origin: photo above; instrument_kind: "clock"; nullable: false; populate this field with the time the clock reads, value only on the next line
3:48:20
